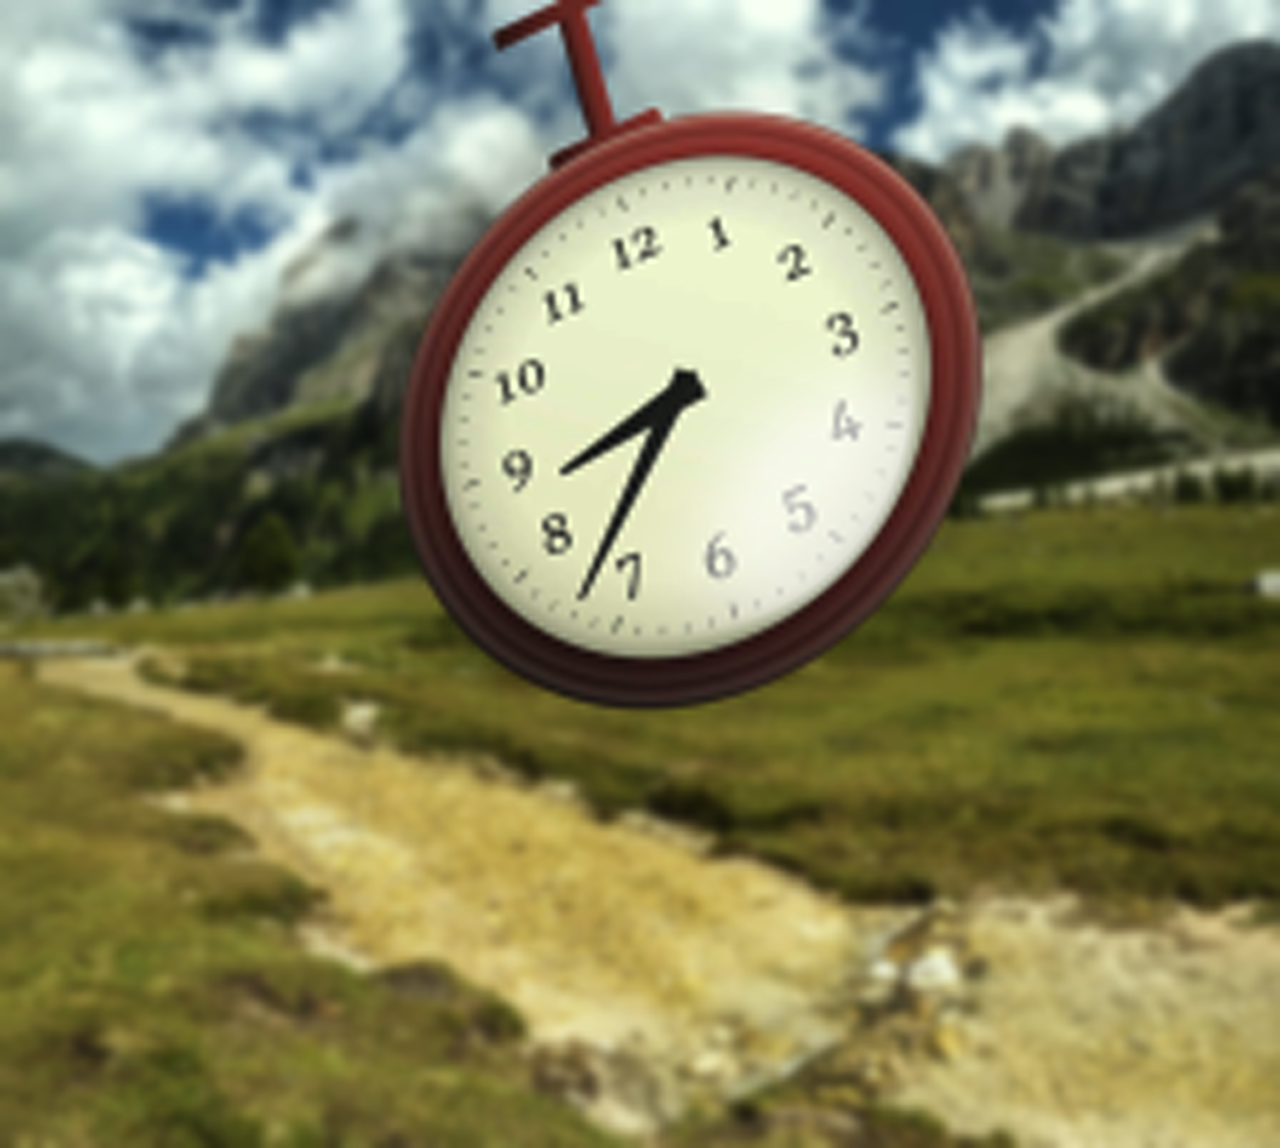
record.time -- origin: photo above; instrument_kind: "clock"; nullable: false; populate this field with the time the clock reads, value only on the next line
8:37
